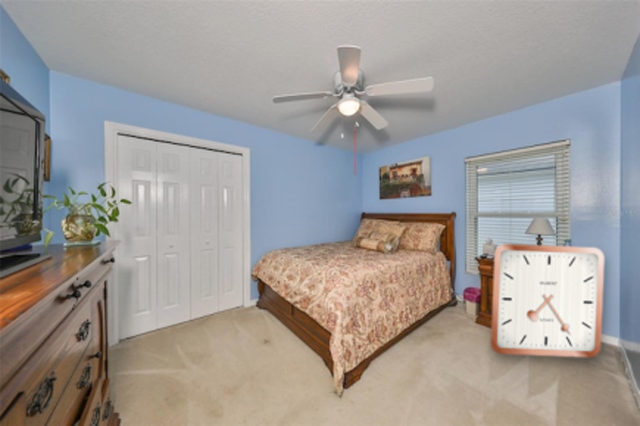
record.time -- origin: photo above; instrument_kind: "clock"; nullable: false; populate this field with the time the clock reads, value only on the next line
7:24
